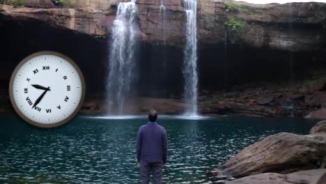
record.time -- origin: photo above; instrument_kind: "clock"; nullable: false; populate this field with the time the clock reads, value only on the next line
9:37
